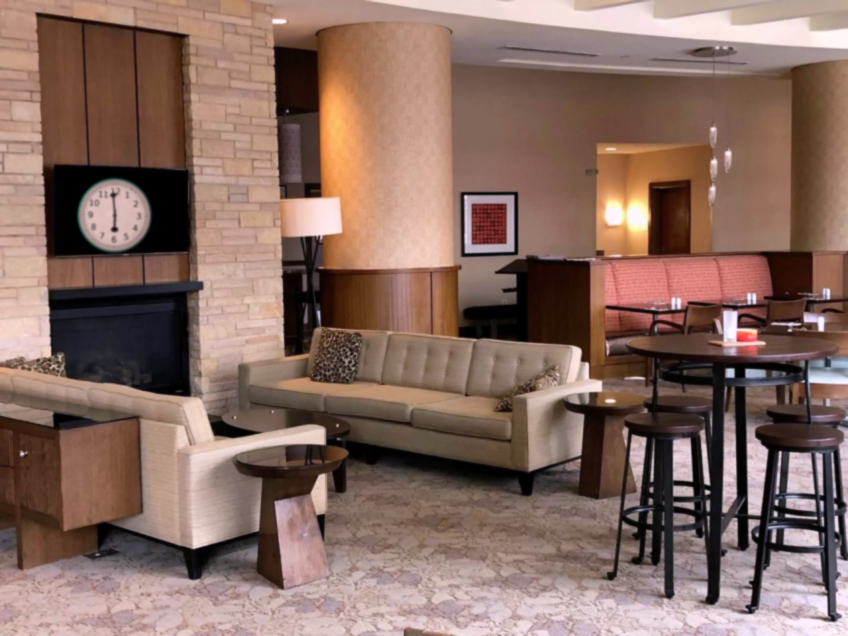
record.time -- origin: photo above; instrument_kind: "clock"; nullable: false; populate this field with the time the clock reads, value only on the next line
5:59
